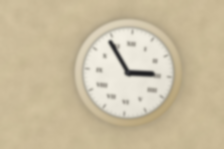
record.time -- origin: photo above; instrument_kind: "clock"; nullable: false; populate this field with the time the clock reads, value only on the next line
2:54
